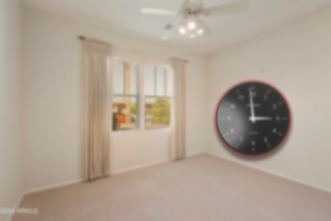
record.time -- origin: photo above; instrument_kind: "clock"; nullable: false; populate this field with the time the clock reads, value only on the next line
2:59
